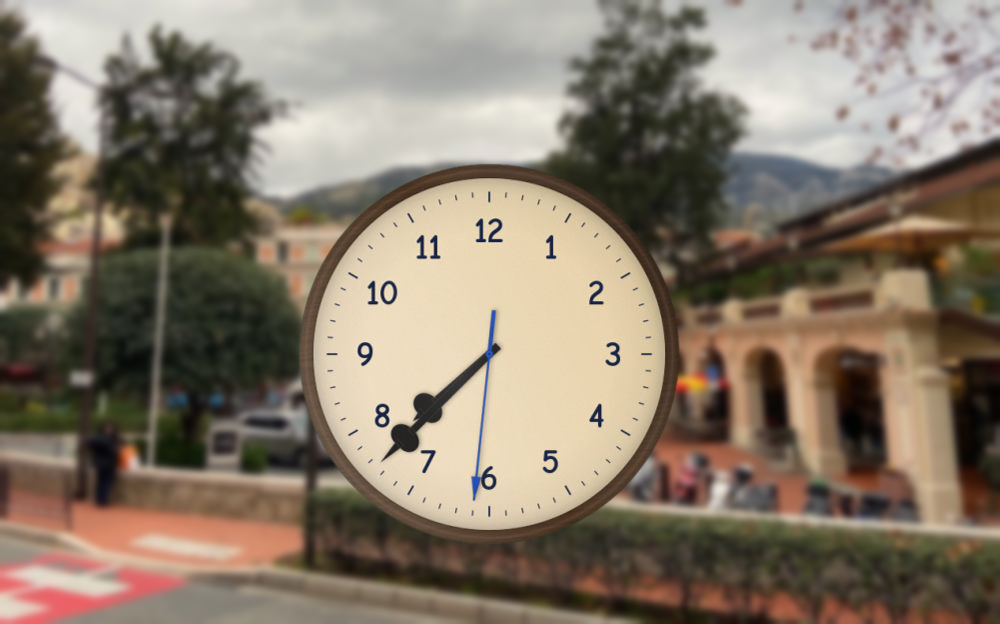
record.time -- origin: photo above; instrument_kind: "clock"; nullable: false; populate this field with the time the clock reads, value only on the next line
7:37:31
